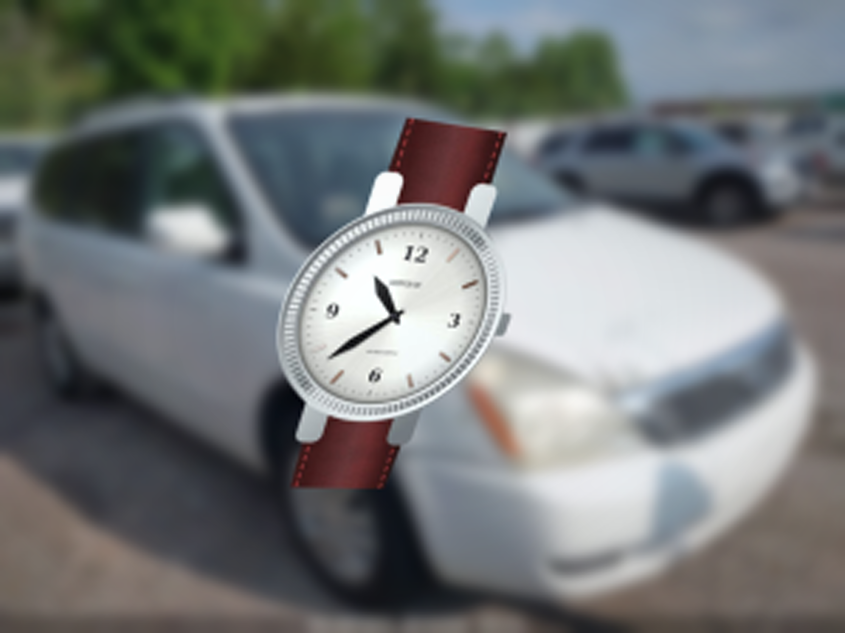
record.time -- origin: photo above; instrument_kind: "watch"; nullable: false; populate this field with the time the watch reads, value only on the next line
10:38
